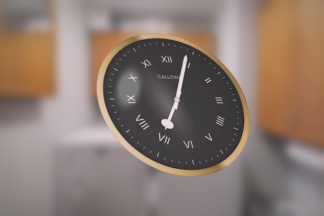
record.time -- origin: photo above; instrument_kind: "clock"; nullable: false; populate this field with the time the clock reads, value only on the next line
7:04
